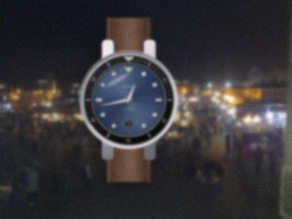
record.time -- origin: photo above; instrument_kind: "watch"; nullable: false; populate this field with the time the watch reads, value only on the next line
12:43
